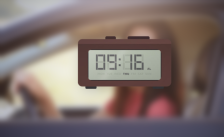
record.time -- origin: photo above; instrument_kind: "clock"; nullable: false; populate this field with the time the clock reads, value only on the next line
9:16
